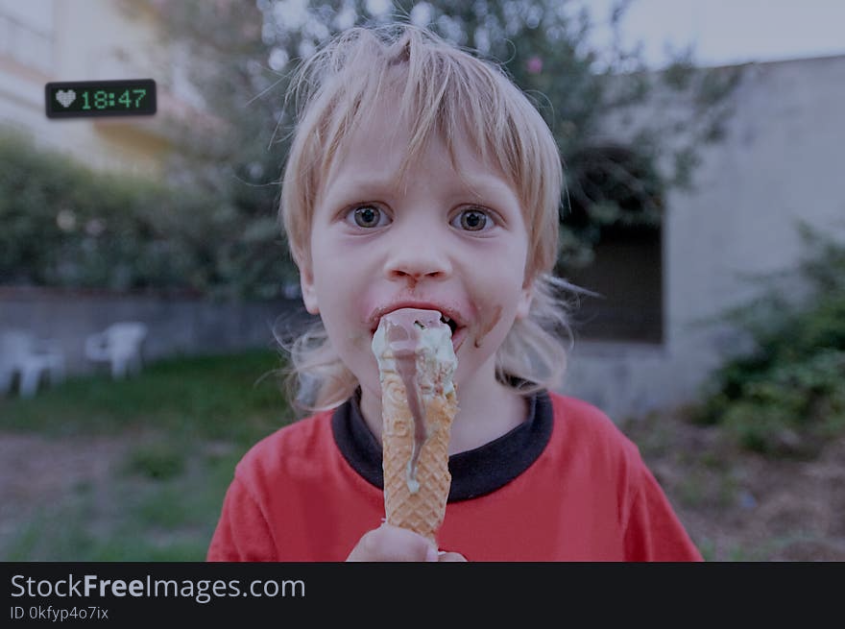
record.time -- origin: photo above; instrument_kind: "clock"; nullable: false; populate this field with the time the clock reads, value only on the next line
18:47
